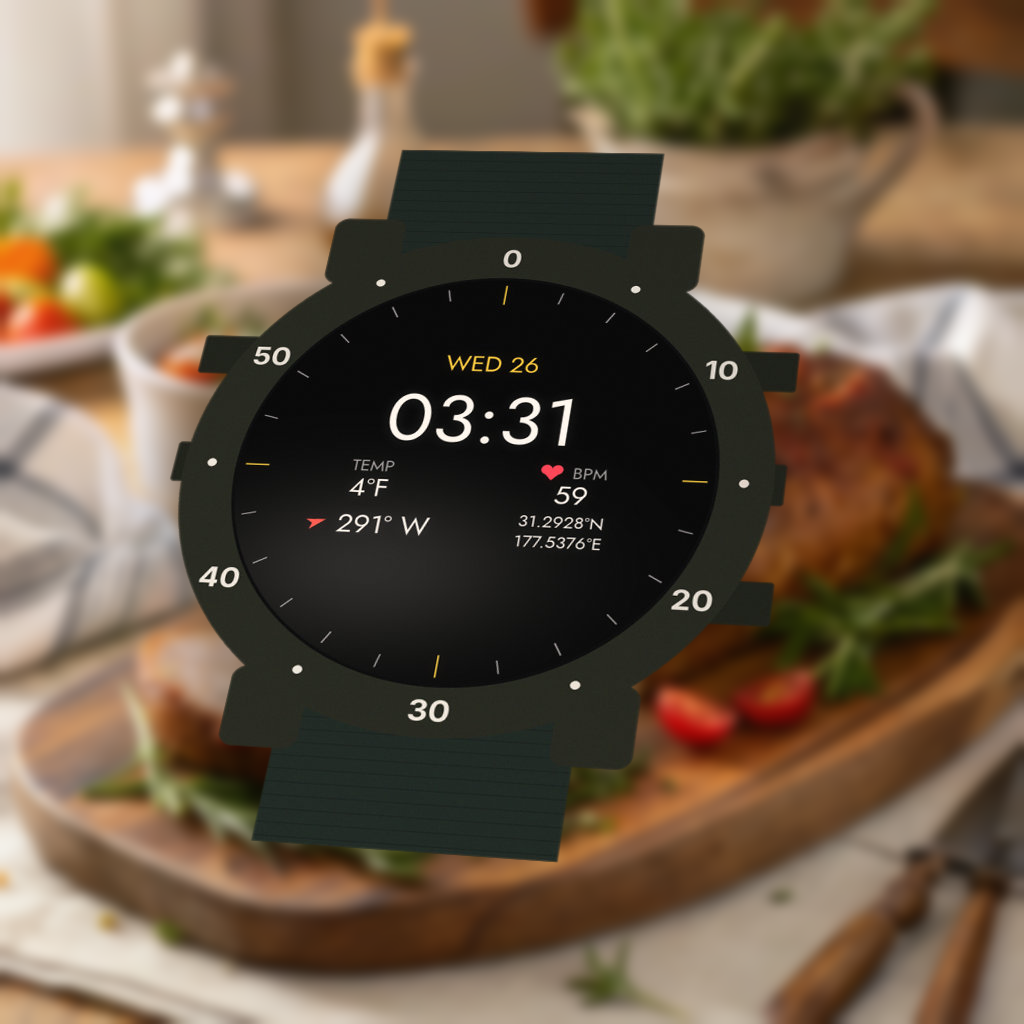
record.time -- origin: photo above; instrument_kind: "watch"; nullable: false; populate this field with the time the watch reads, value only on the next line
3:31
